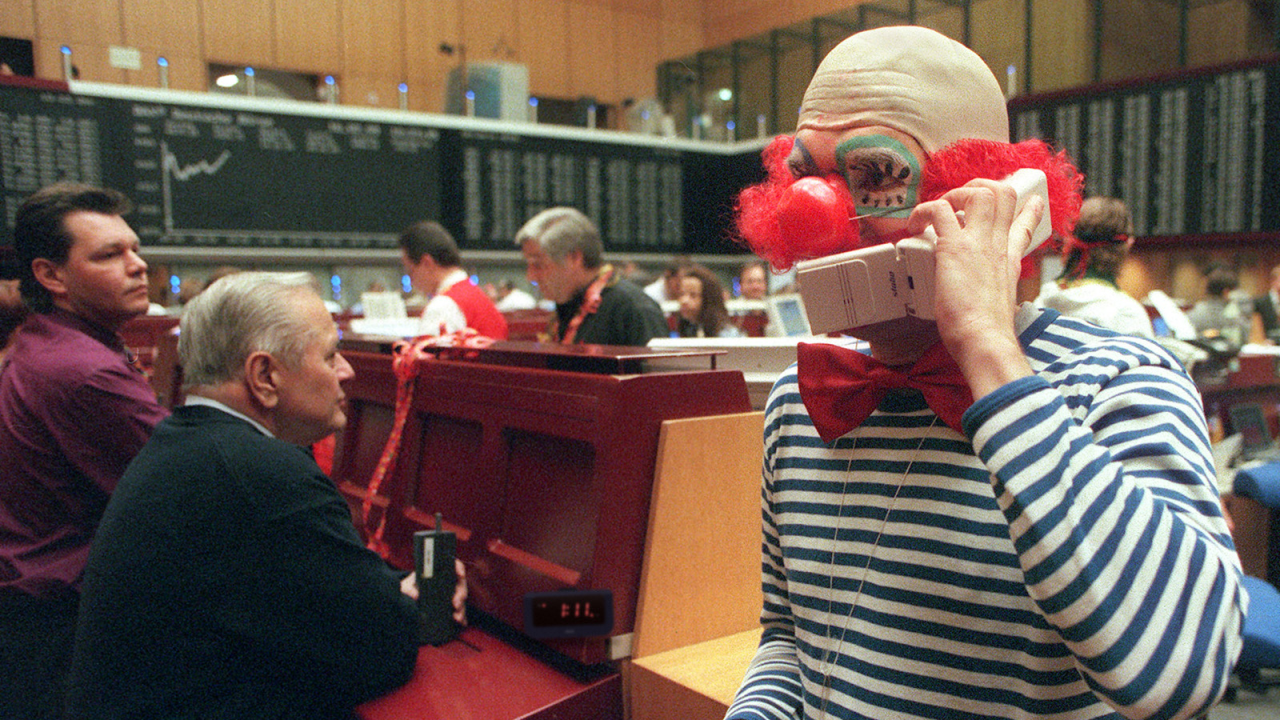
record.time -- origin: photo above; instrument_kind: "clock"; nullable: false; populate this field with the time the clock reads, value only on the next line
1:11
